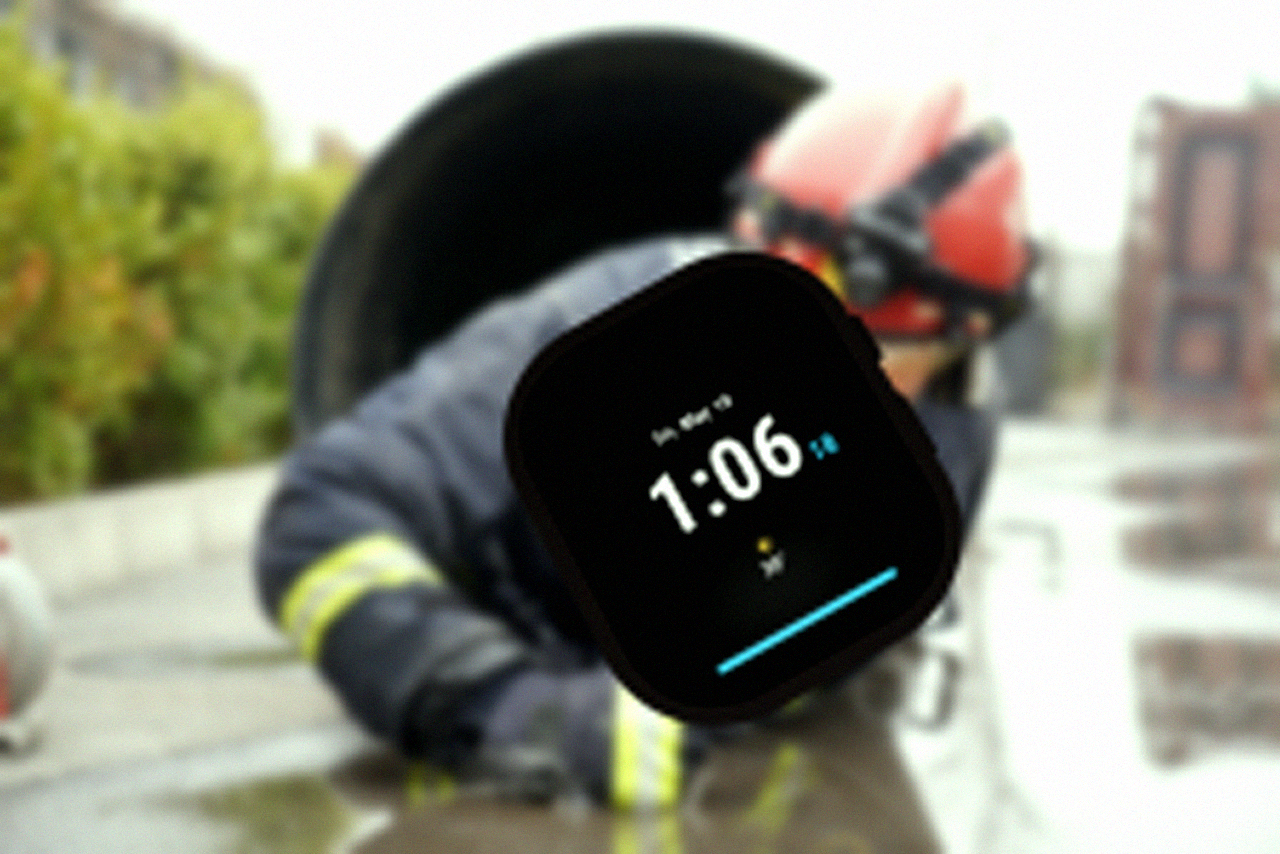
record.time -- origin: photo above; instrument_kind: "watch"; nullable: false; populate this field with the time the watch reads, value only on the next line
1:06
